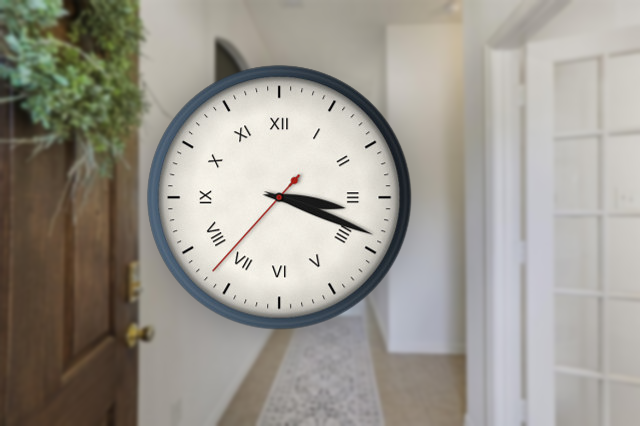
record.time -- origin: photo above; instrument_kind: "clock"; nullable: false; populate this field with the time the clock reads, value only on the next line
3:18:37
